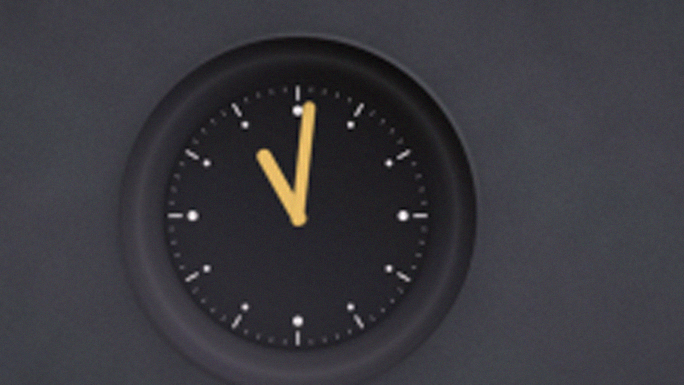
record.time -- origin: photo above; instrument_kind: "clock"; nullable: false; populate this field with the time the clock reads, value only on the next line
11:01
